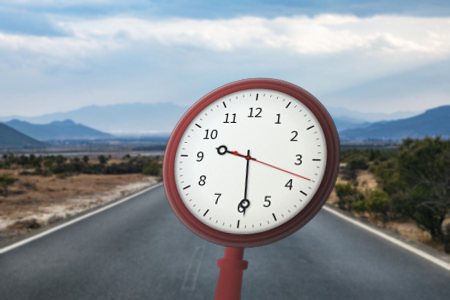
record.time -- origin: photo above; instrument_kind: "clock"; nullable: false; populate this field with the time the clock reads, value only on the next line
9:29:18
